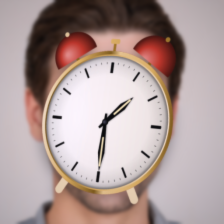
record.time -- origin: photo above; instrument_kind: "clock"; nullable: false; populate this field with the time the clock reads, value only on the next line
1:30
